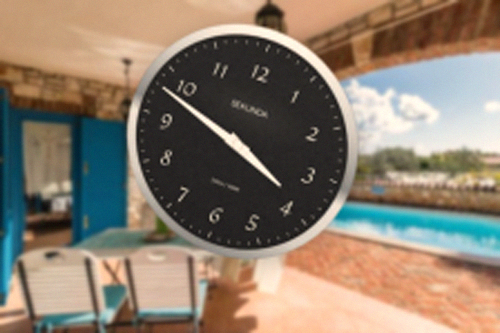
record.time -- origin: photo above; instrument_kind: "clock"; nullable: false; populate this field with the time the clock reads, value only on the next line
3:48
